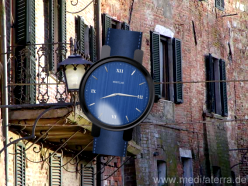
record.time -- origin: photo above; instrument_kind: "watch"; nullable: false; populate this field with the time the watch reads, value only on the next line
8:15
